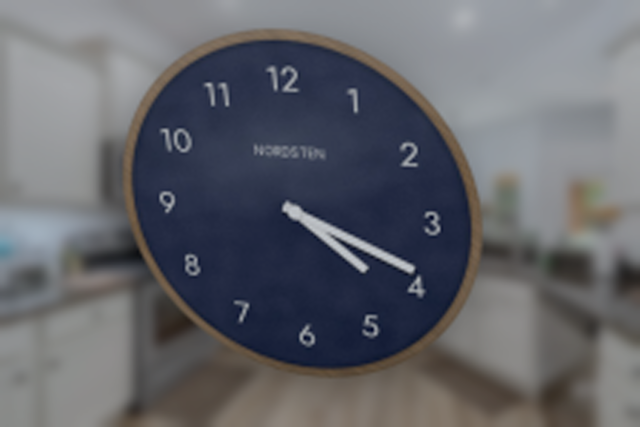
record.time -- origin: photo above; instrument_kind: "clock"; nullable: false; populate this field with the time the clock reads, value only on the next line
4:19
